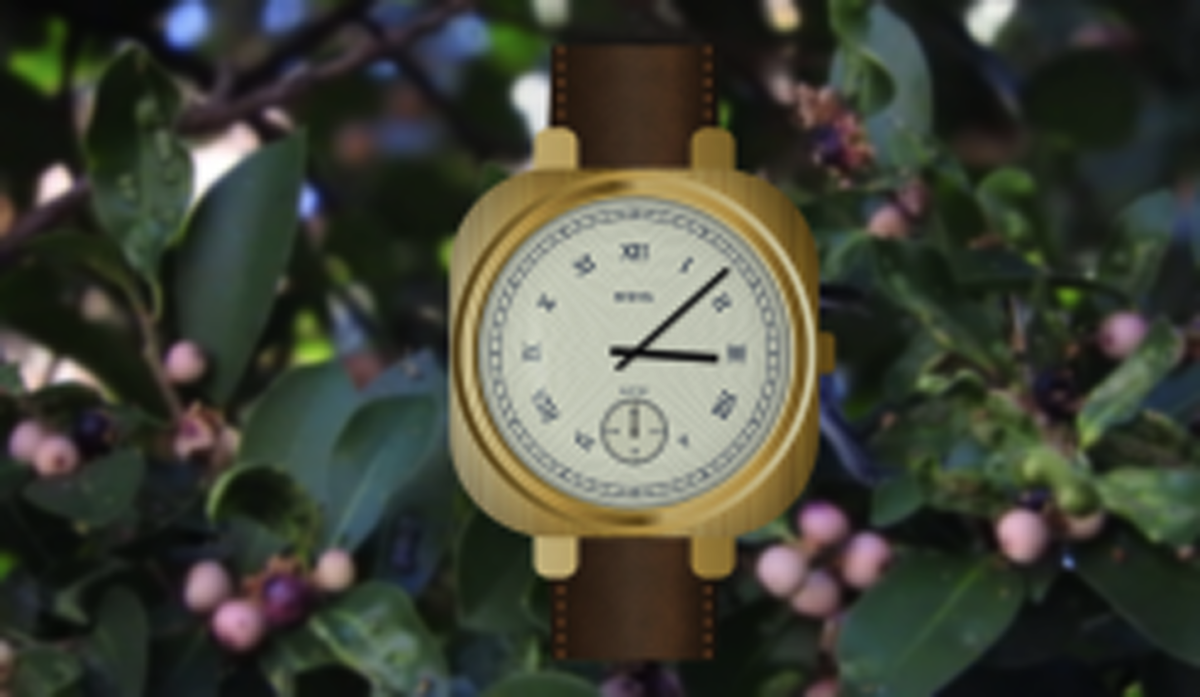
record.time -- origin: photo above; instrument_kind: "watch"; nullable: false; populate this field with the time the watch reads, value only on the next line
3:08
